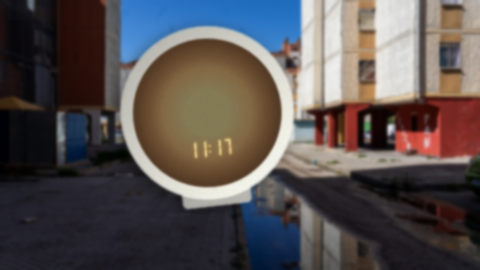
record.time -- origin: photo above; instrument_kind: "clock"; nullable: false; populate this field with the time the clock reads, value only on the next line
11:17
